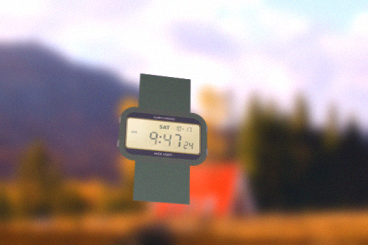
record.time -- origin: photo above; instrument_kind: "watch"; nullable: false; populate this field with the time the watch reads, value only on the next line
9:47:24
